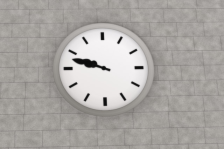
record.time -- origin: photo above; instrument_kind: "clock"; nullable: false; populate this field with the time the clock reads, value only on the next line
9:48
